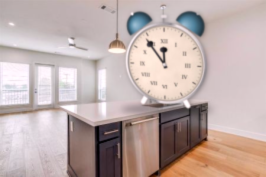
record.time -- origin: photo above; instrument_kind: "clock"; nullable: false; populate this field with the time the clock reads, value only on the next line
11:54
